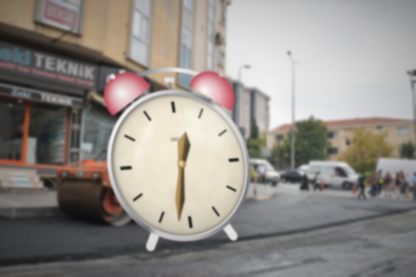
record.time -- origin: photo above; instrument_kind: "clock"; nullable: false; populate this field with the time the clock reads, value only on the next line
12:32
